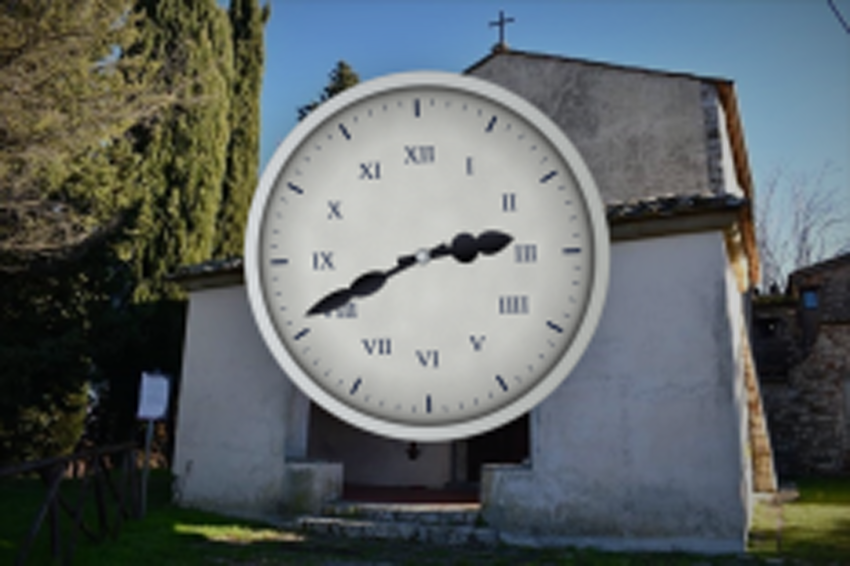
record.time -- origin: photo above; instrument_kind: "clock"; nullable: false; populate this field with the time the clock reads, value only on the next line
2:41
